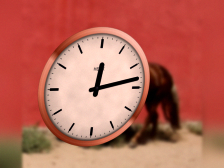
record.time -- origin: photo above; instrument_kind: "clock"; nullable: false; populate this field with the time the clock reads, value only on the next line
12:13
